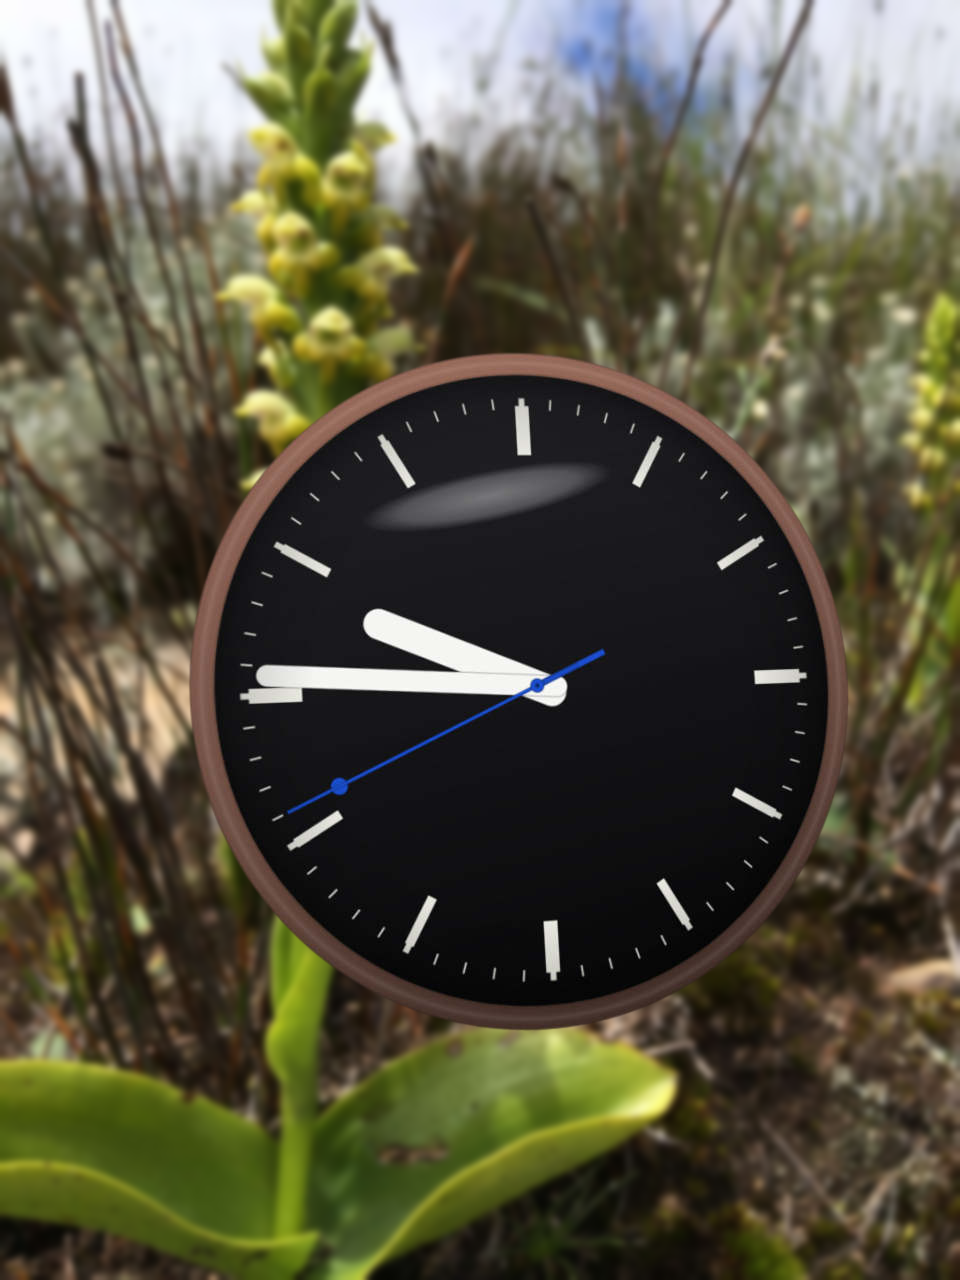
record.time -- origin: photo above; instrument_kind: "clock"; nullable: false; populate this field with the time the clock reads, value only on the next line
9:45:41
